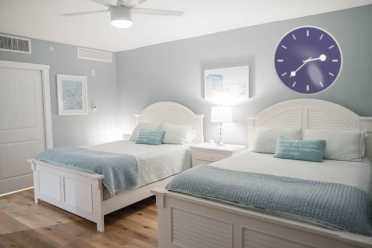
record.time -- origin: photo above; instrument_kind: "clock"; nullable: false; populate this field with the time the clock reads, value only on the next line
2:38
